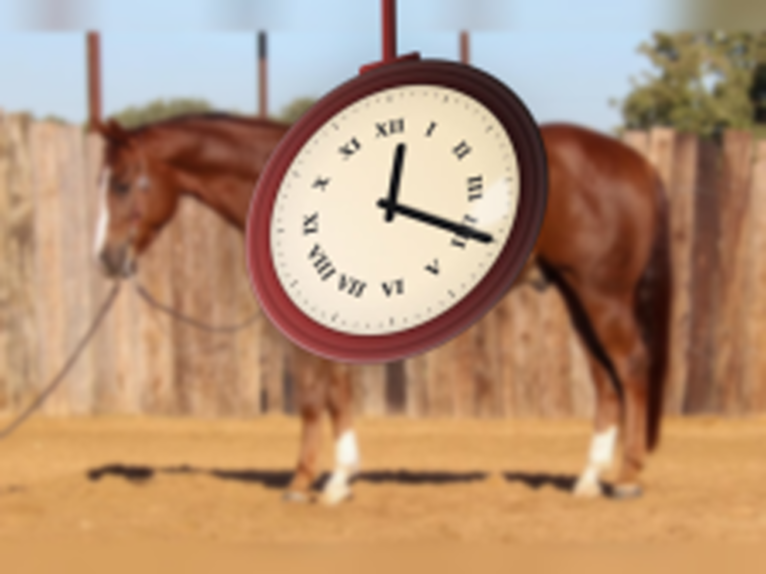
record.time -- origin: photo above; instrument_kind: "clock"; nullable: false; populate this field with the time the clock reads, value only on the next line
12:20
